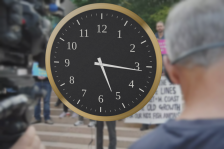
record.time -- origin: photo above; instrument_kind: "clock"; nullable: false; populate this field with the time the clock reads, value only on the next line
5:16
